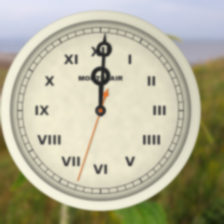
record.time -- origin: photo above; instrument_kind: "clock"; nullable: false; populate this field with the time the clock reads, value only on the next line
12:00:33
